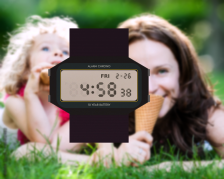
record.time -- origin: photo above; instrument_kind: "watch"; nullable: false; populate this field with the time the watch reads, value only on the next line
4:58:38
